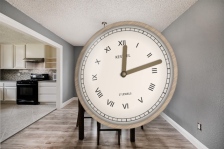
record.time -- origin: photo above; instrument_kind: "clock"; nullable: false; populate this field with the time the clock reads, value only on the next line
12:13
